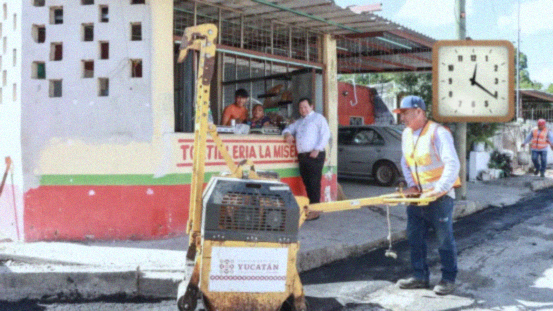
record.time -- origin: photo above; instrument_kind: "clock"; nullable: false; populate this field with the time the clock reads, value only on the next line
12:21
